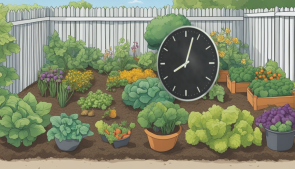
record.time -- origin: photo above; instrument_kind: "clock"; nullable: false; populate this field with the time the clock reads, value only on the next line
8:03
